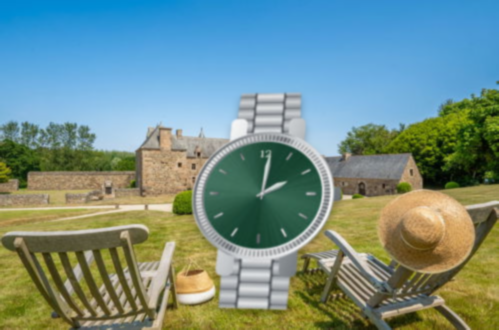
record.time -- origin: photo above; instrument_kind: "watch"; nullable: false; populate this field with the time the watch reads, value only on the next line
2:01
